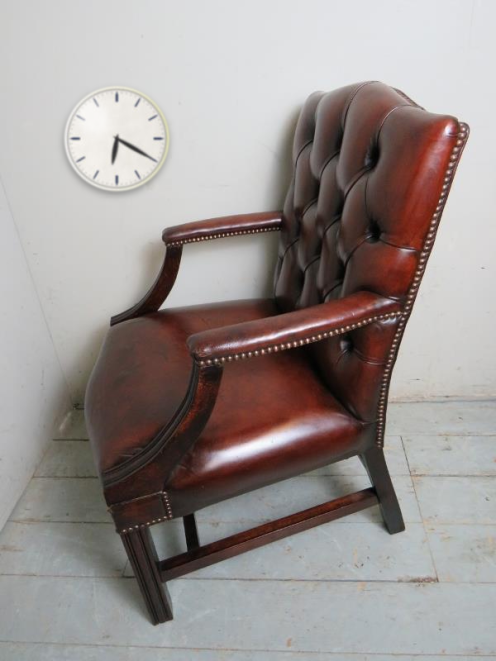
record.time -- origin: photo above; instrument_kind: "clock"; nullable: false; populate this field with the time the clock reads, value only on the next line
6:20
